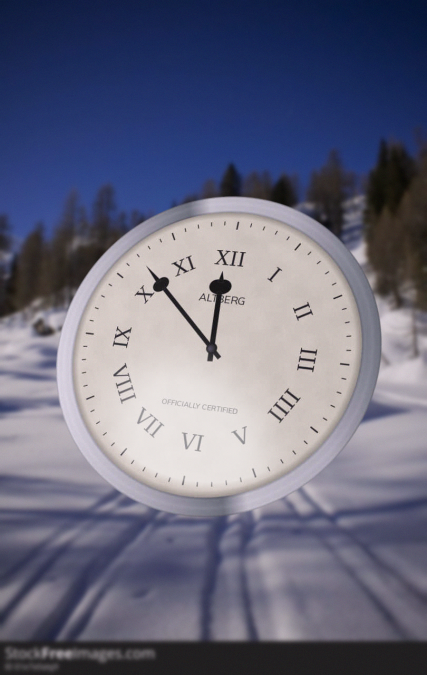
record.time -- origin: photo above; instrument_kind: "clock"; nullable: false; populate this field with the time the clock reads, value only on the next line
11:52
